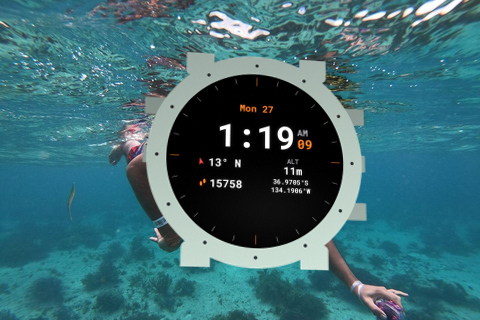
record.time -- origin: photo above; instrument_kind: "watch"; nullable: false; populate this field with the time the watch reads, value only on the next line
1:19:09
